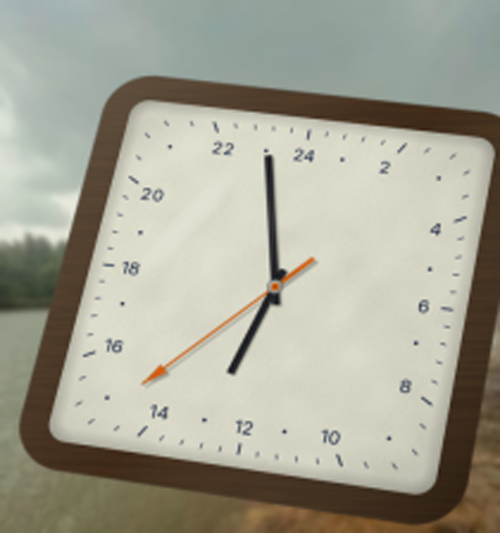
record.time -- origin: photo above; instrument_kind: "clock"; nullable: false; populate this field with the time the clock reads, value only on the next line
12:57:37
